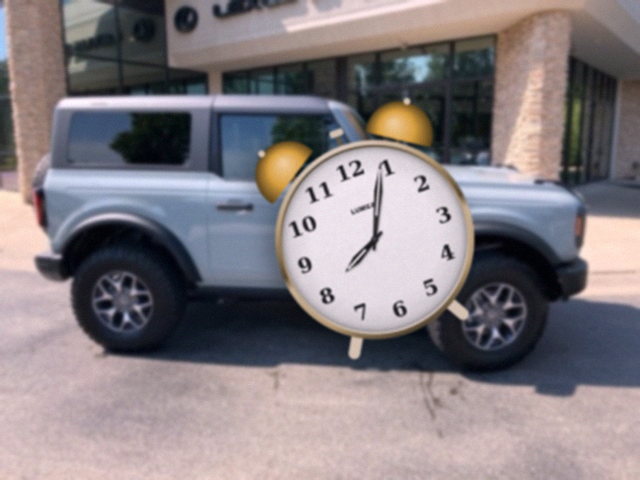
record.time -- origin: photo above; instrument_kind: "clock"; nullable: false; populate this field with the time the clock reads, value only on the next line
8:04
